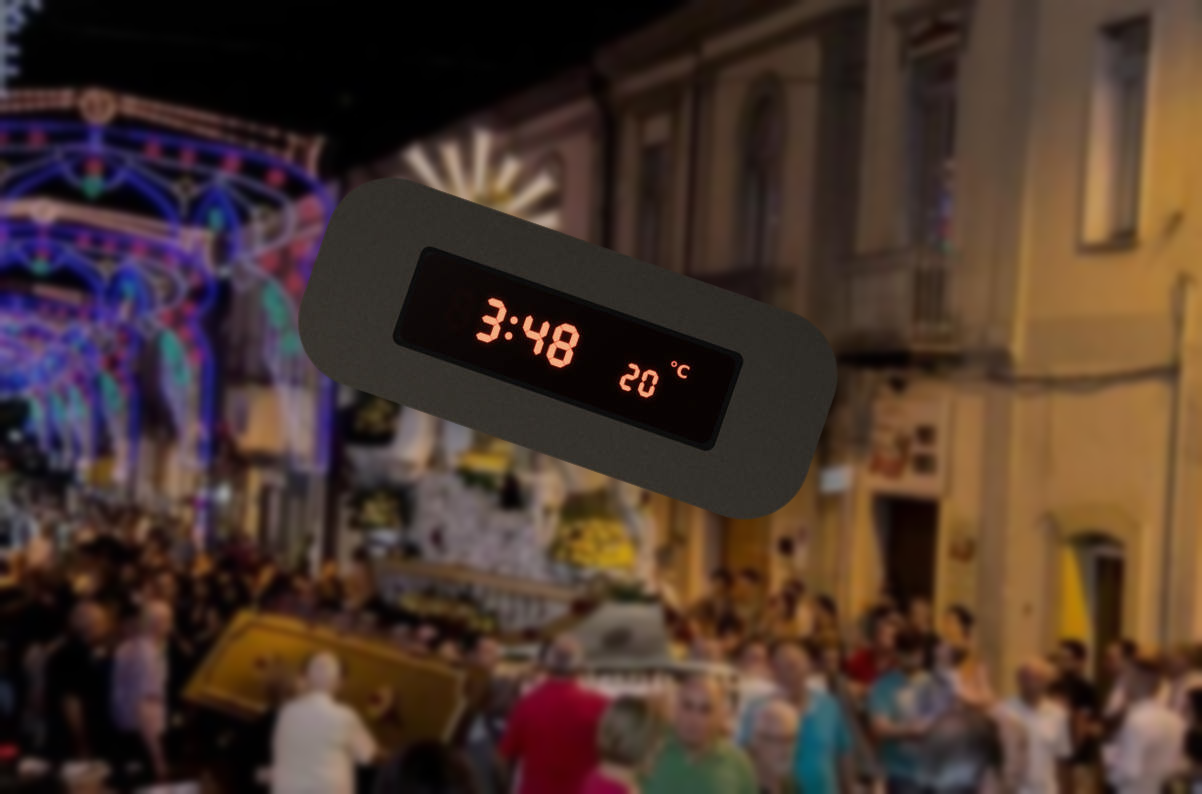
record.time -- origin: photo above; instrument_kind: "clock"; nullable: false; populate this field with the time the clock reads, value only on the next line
3:48
